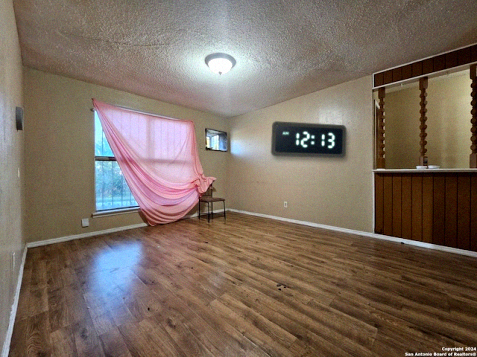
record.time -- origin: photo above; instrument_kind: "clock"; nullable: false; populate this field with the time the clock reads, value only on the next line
12:13
